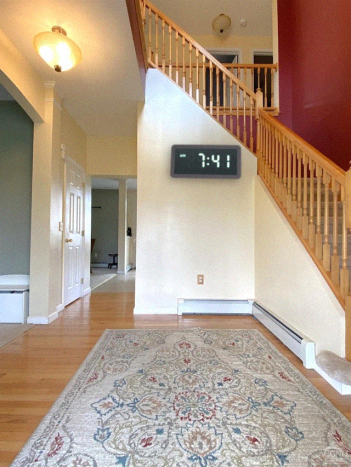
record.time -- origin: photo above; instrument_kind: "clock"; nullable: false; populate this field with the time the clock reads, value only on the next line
7:41
